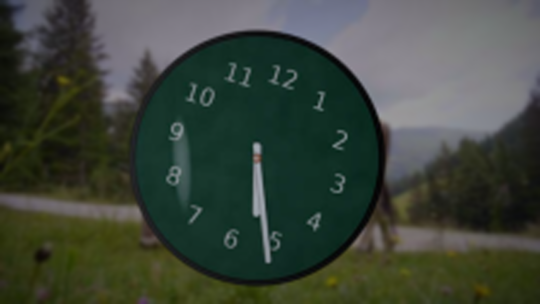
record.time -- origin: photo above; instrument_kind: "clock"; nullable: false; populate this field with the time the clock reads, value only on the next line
5:26
